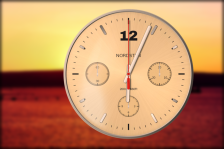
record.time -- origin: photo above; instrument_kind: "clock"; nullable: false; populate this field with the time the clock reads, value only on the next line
6:04
